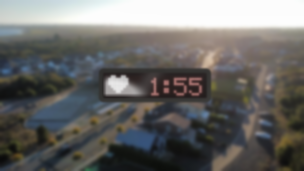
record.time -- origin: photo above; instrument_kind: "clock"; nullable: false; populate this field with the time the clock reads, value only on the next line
1:55
